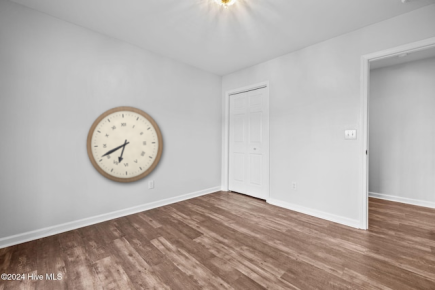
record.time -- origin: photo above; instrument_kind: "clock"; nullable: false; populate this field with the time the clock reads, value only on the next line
6:41
